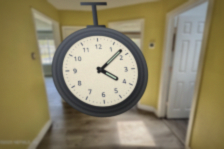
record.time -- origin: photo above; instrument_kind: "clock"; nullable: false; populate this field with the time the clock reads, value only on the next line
4:08
